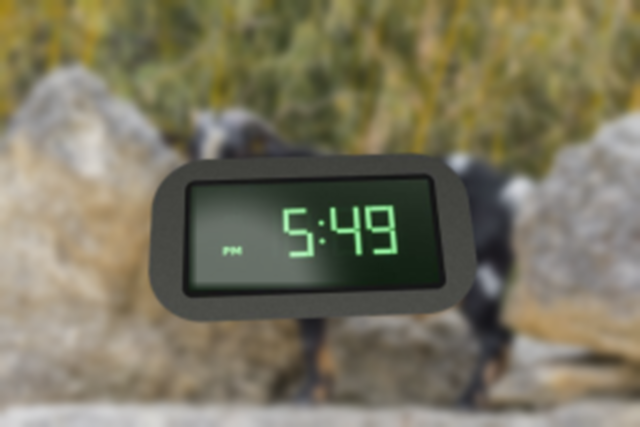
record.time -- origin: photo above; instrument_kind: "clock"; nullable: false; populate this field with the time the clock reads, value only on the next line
5:49
